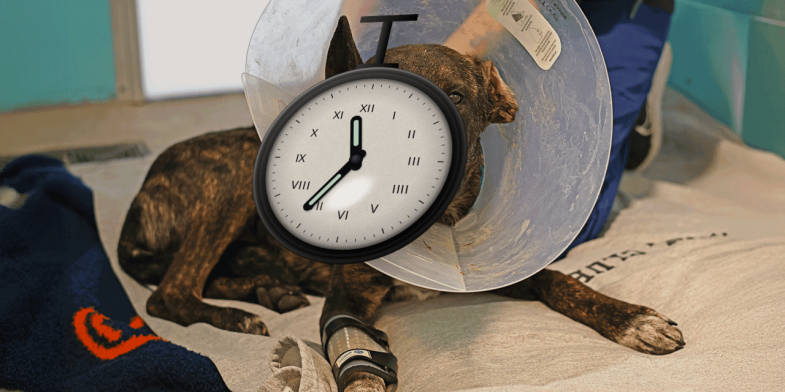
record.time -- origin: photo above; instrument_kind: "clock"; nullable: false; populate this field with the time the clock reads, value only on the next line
11:36
